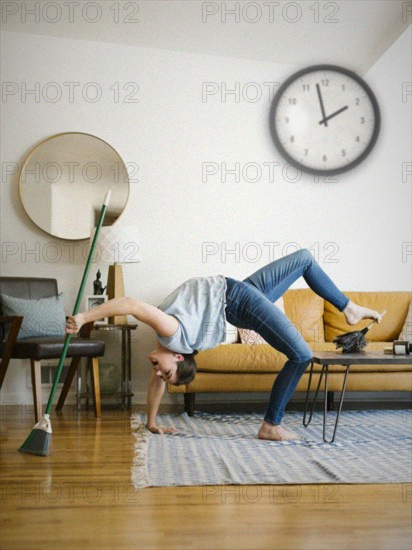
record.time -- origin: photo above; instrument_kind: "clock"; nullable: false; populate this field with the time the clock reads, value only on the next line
1:58
